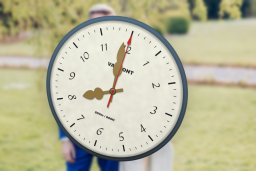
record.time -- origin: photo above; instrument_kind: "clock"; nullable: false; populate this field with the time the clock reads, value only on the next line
7:59:00
